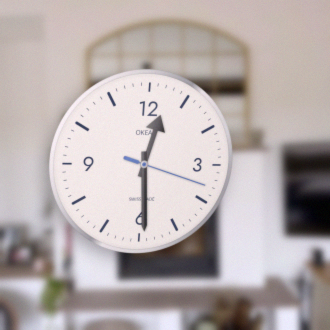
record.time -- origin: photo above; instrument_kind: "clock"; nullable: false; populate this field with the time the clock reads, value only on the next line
12:29:18
